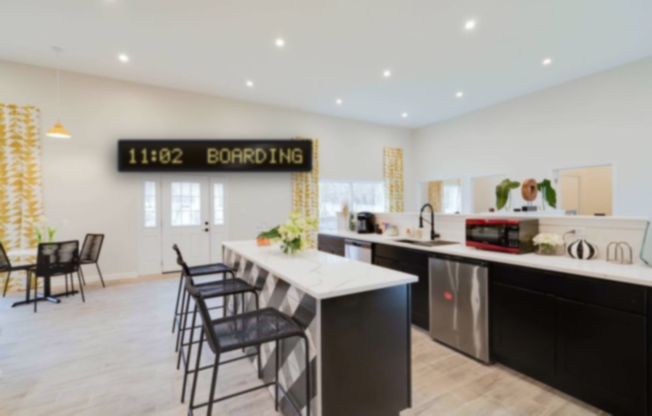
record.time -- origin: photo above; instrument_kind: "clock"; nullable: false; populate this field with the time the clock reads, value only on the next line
11:02
